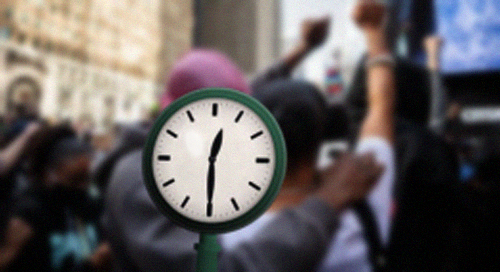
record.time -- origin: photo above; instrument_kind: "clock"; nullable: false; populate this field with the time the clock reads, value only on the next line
12:30
